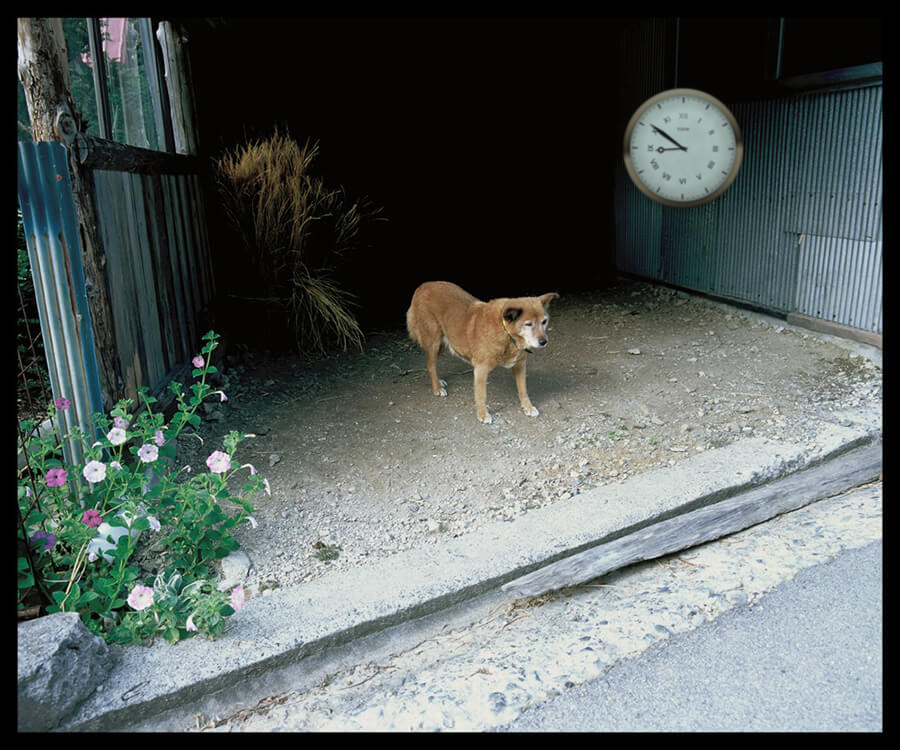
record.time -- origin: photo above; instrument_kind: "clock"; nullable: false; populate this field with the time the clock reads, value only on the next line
8:51
